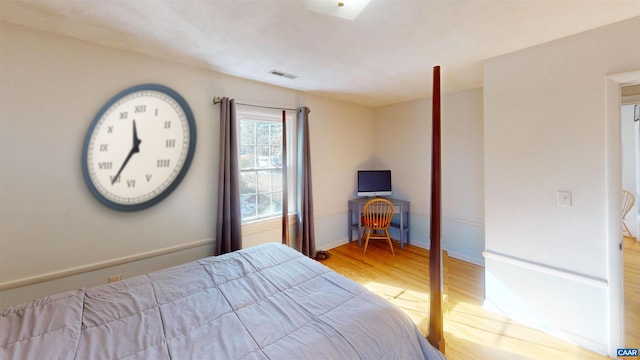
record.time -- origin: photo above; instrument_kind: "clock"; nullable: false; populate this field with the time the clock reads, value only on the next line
11:35
